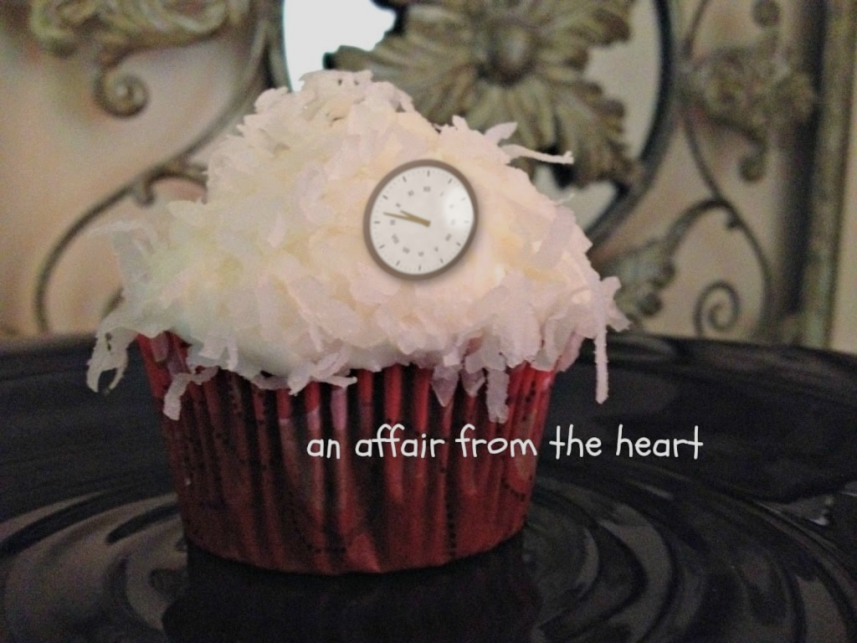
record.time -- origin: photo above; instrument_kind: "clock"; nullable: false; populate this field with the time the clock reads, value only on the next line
9:47
